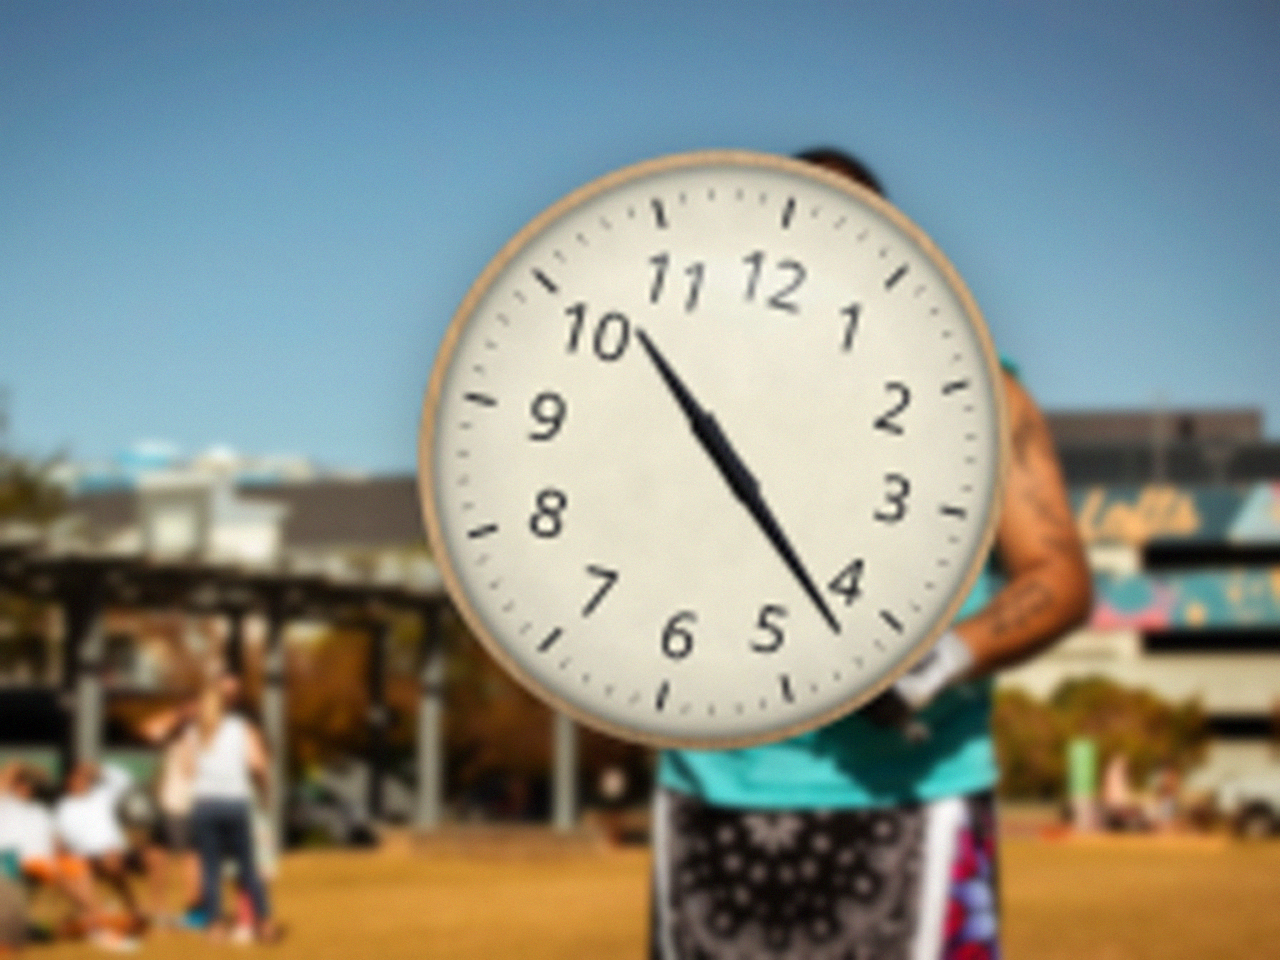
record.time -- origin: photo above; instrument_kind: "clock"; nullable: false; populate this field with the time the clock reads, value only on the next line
10:22
